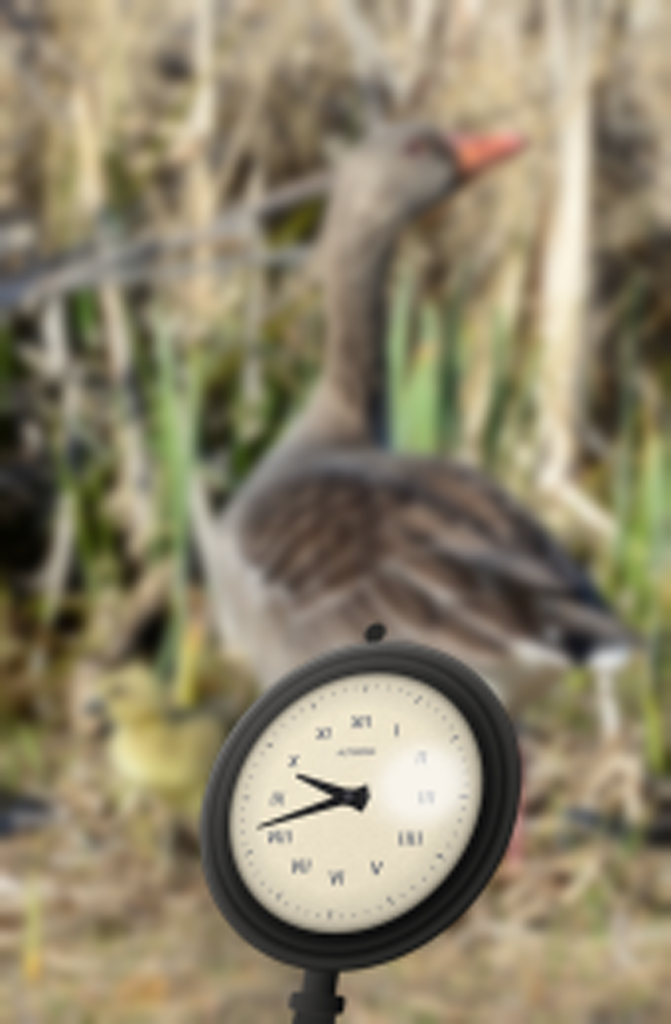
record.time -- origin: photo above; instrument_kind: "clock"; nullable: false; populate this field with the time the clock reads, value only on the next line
9:42
